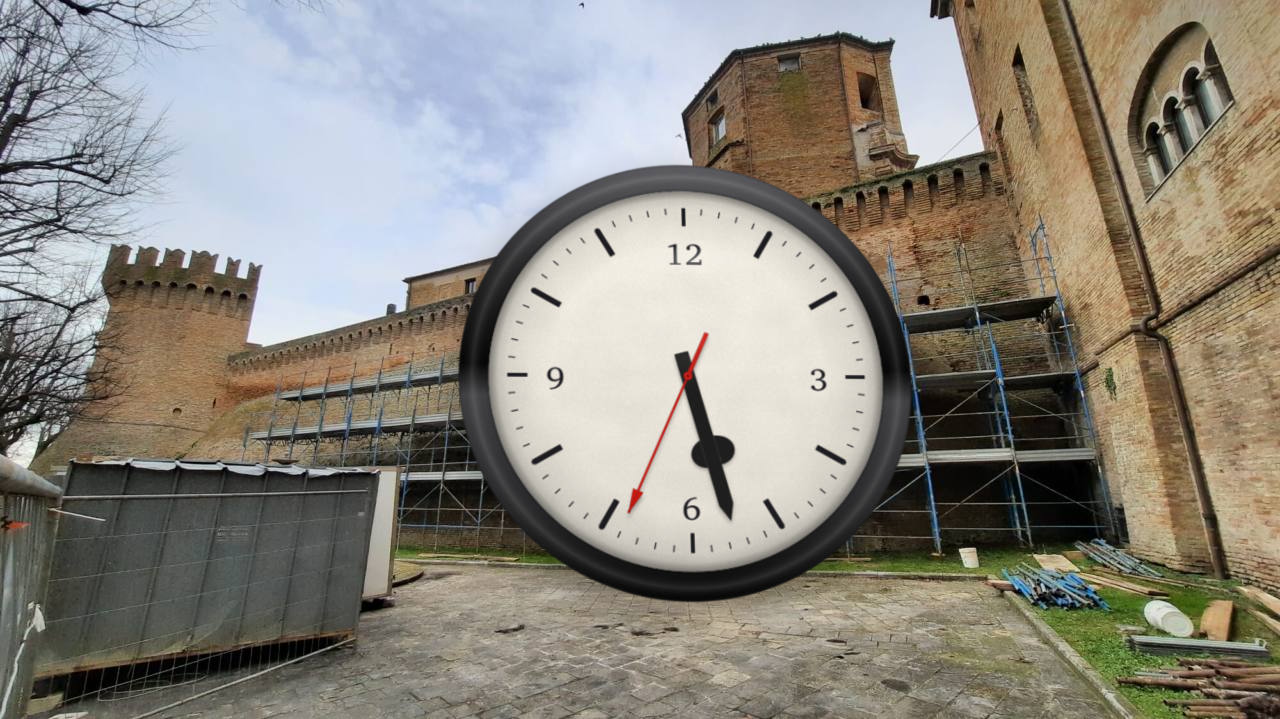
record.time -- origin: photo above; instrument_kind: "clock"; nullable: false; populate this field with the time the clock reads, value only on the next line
5:27:34
